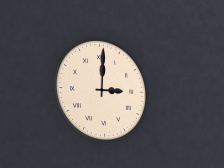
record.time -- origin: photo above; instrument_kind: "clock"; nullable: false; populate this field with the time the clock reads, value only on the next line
3:01
